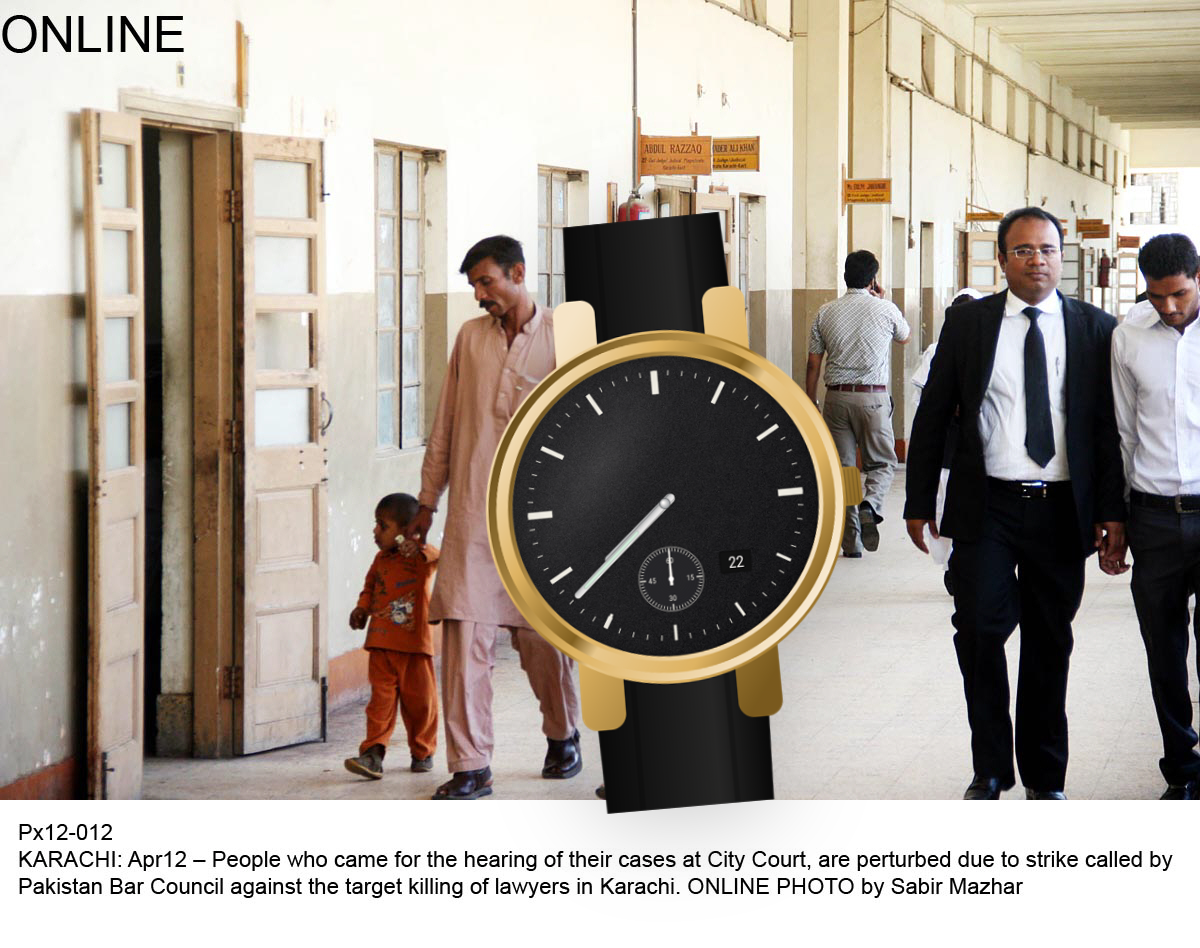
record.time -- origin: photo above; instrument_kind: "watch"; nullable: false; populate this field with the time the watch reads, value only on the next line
7:38
